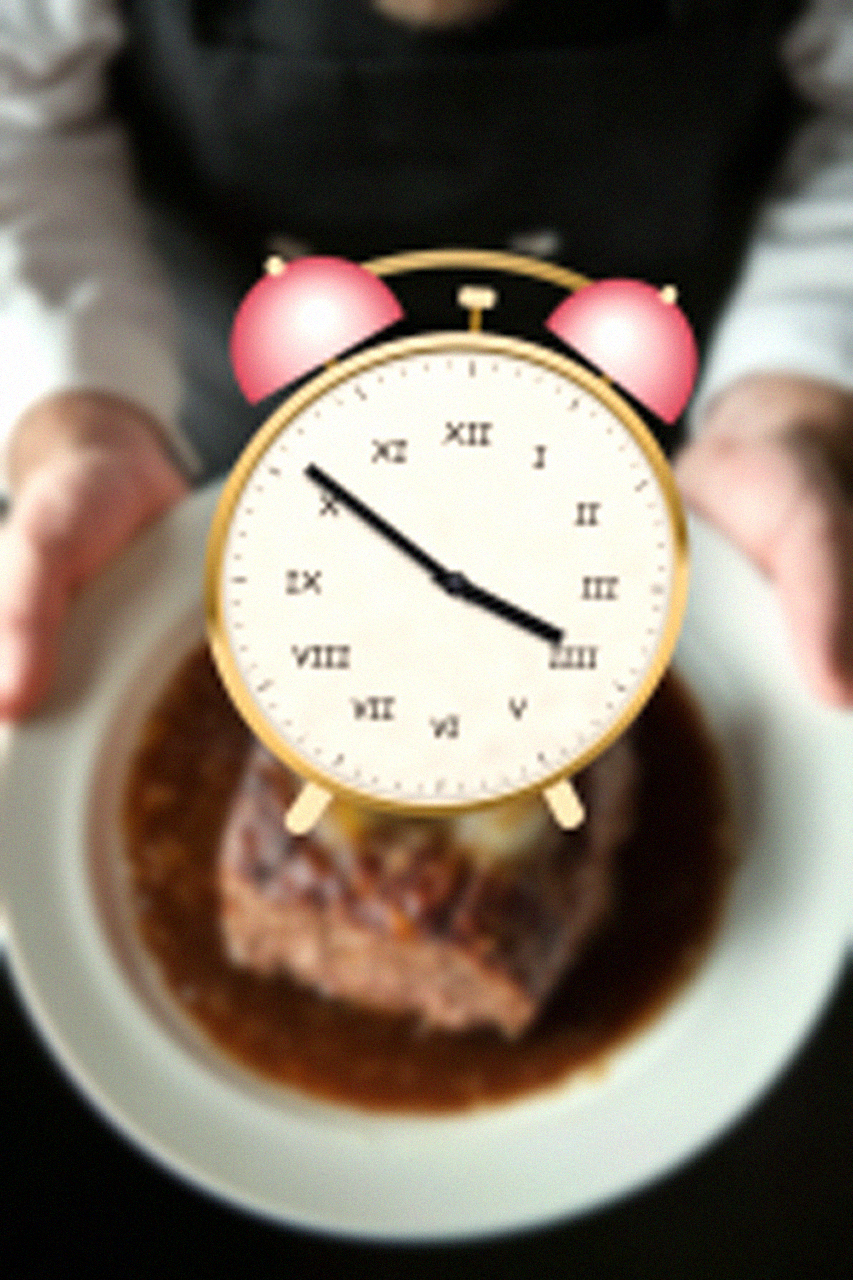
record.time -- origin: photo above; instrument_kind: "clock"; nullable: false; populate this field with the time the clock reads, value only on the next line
3:51
